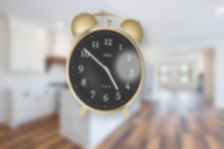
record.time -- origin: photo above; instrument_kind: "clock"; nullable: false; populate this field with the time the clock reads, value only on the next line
4:51
